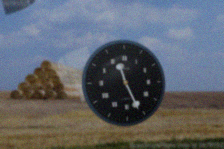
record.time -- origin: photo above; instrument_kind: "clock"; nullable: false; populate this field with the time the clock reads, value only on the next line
11:26
